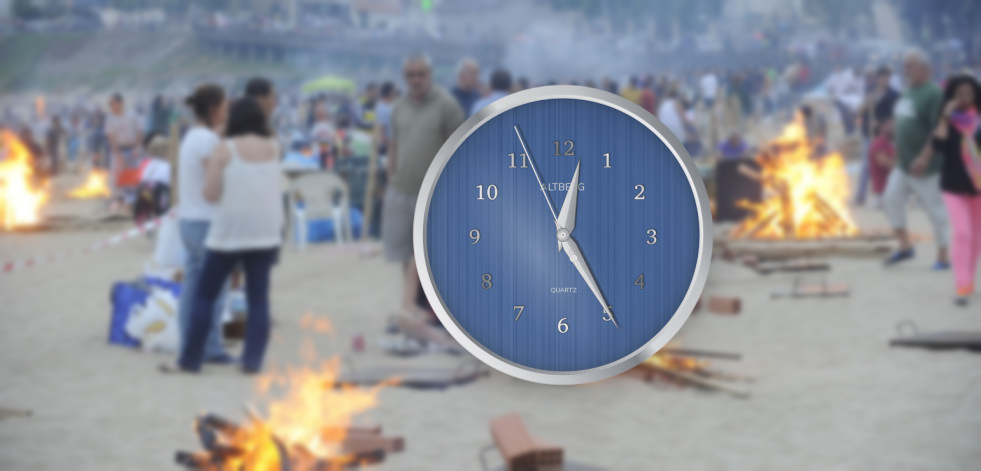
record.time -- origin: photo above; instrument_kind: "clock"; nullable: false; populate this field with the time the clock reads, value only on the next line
12:24:56
